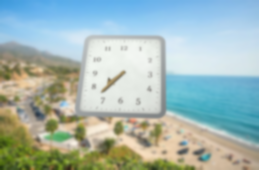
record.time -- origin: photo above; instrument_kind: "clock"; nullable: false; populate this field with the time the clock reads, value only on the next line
7:37
